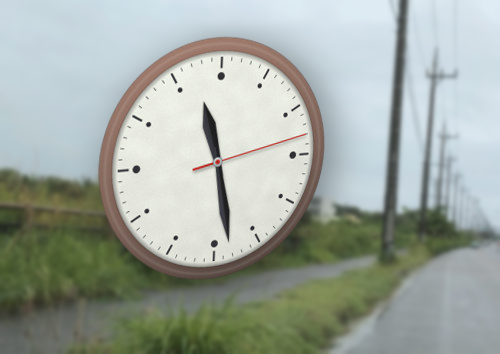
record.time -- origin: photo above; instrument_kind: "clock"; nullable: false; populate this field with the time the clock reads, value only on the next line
11:28:13
